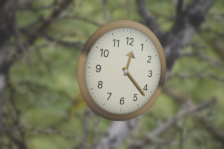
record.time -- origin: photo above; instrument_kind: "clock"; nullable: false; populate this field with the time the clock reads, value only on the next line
12:22
